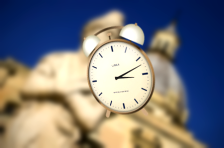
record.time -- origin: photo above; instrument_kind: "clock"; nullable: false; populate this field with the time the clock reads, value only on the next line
3:12
